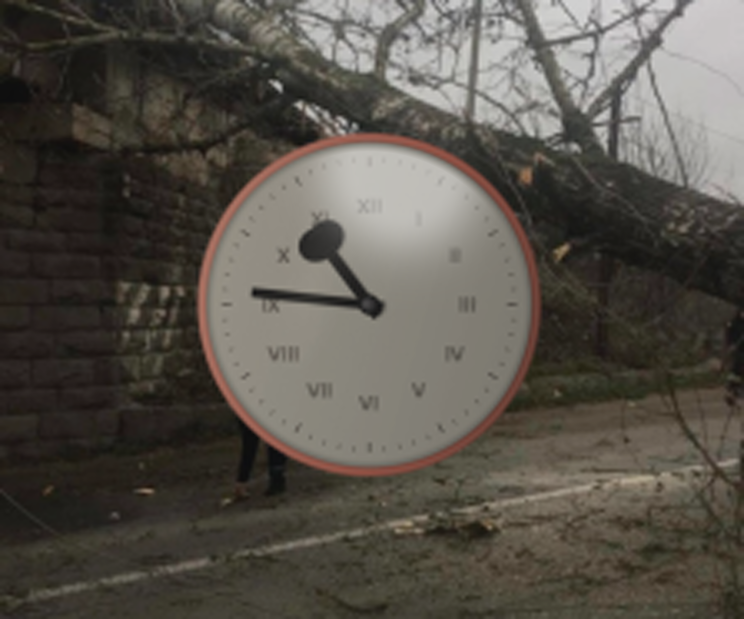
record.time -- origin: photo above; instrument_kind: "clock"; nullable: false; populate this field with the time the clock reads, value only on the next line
10:46
